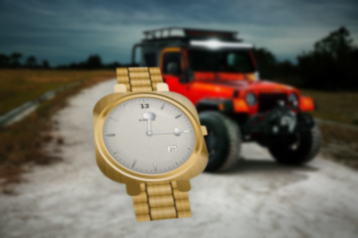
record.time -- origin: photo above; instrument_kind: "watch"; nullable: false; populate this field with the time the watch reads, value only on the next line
12:15
